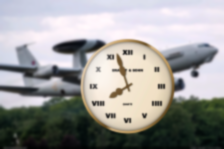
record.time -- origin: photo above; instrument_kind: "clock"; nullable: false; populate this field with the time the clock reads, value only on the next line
7:57
